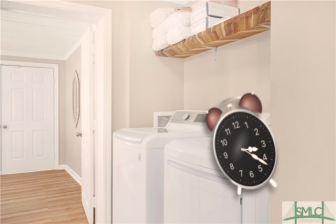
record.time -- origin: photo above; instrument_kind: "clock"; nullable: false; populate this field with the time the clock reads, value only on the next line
3:22
